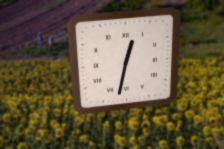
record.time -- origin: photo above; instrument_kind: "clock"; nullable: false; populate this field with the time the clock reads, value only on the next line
12:32
